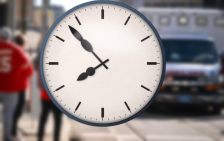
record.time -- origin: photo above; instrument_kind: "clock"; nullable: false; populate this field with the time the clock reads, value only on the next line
7:53
